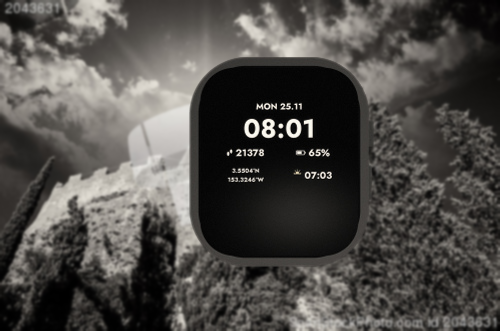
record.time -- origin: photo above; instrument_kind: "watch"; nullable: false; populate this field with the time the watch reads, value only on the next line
8:01
